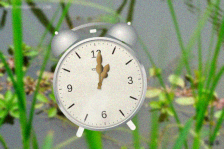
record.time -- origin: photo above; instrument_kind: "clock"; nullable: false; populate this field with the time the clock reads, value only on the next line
1:01
